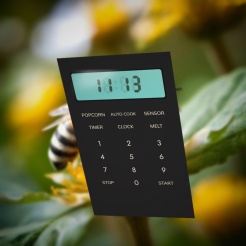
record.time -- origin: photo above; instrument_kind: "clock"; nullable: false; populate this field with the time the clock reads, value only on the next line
11:13
